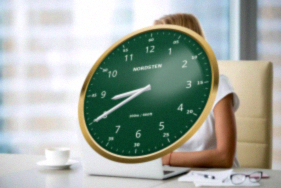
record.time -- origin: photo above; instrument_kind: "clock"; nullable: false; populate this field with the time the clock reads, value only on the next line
8:40
